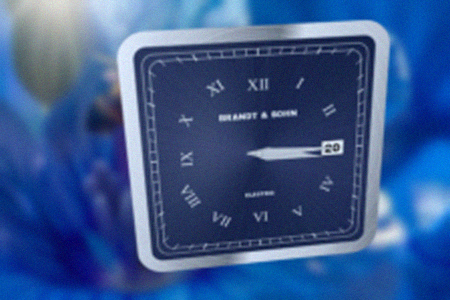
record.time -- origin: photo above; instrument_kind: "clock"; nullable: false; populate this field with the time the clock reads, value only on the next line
3:15
